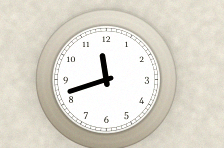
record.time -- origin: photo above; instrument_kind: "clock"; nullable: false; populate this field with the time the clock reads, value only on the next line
11:42
